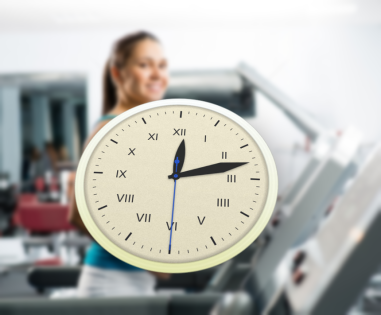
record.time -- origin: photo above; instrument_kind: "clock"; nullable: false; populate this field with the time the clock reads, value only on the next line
12:12:30
